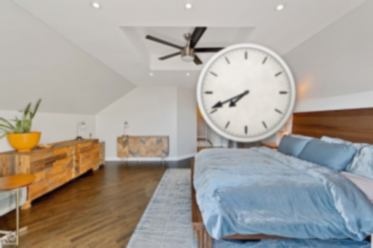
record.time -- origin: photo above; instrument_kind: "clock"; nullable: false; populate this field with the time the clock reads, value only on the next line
7:41
